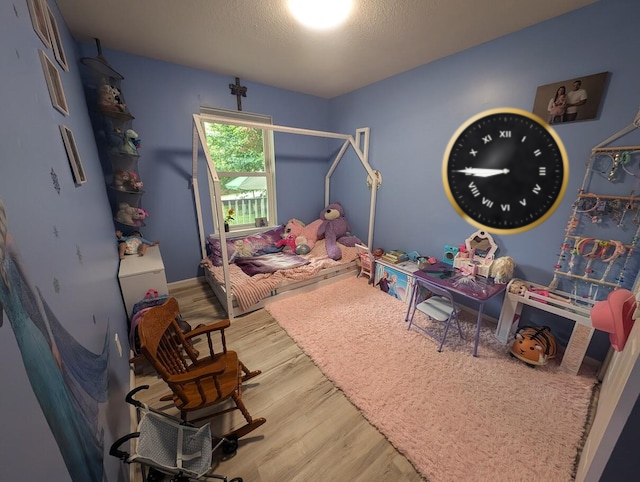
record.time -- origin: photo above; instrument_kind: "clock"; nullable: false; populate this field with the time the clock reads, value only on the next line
8:45
